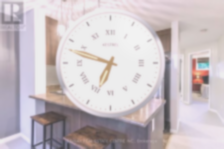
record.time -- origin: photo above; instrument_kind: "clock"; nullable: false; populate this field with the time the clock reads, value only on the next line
6:48
